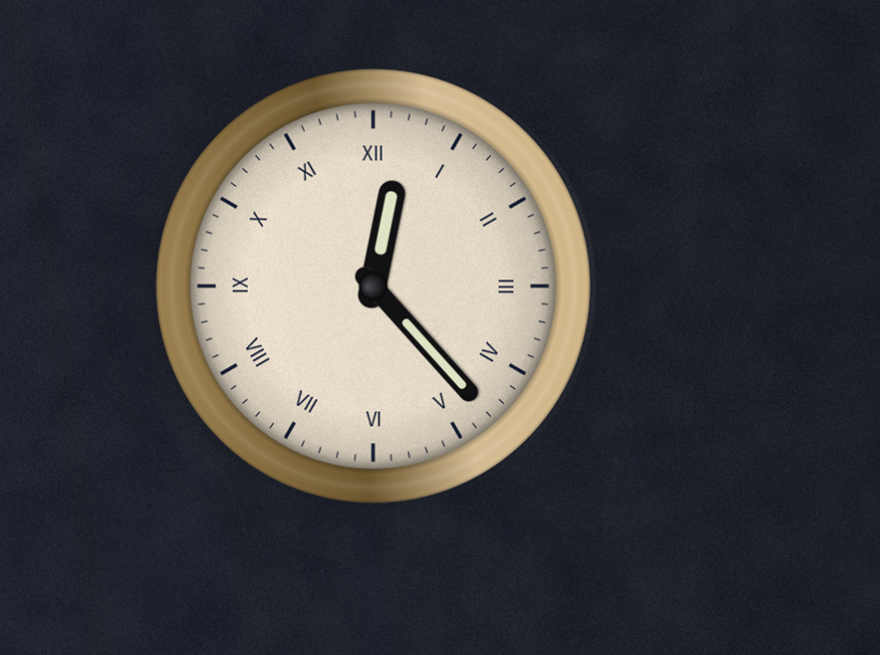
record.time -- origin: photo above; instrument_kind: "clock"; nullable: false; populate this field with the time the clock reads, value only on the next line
12:23
